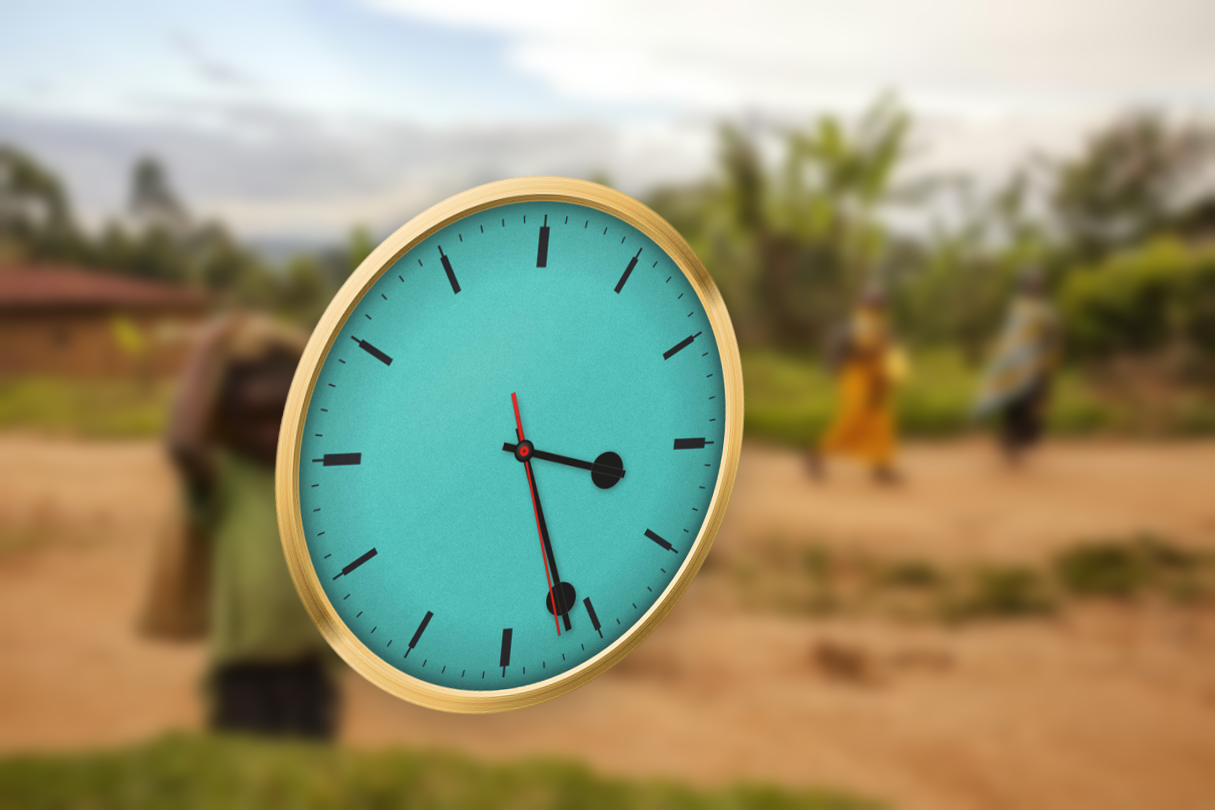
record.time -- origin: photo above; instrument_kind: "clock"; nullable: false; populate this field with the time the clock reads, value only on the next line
3:26:27
